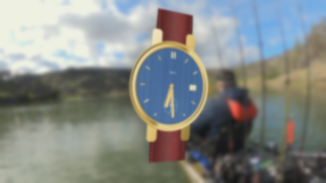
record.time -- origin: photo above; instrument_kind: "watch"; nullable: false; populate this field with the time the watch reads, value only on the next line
6:29
